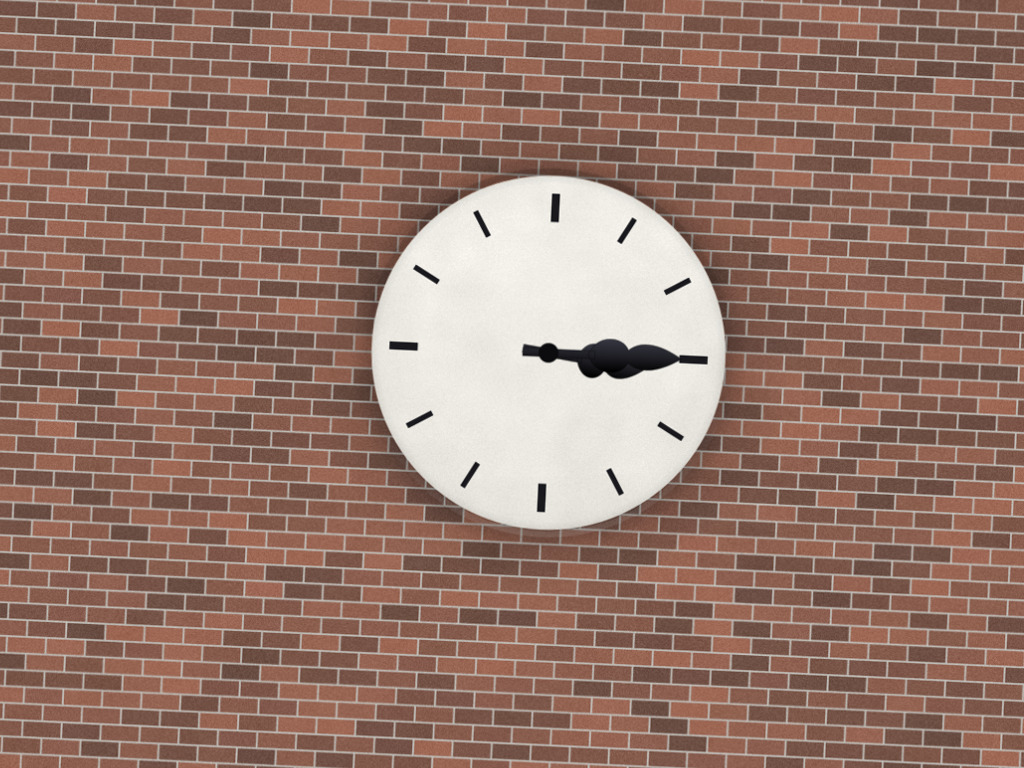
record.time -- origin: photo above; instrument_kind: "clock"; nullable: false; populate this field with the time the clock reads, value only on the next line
3:15
